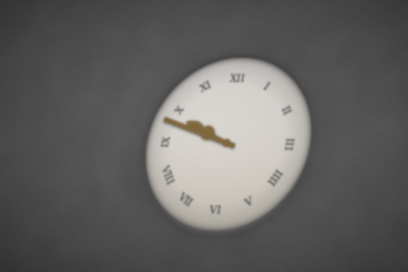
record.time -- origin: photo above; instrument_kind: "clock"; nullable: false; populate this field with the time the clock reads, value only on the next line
9:48
